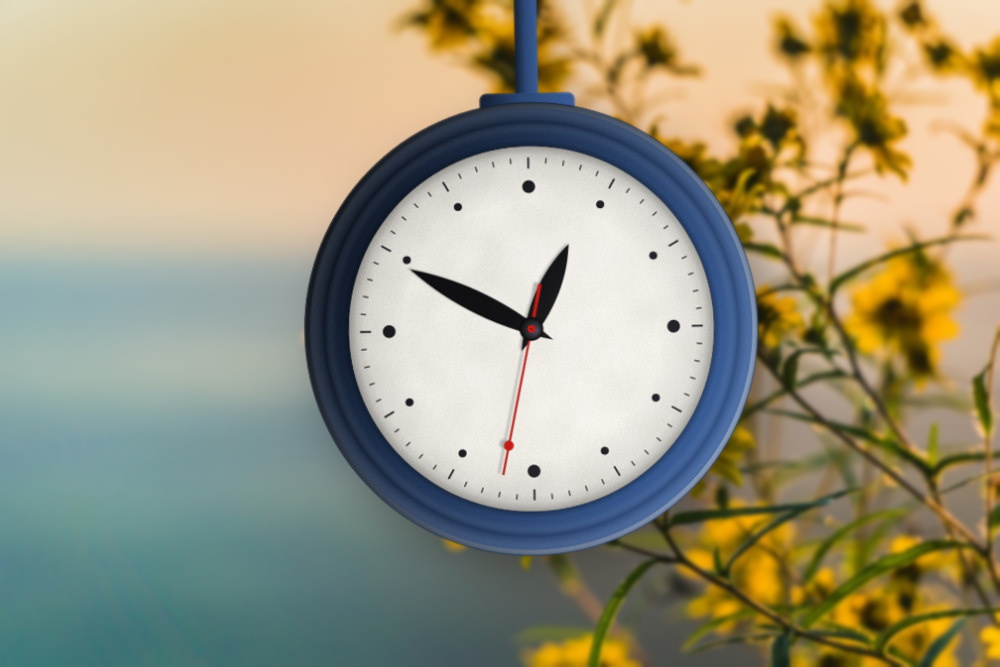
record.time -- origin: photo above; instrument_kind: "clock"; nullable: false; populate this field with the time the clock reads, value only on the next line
12:49:32
